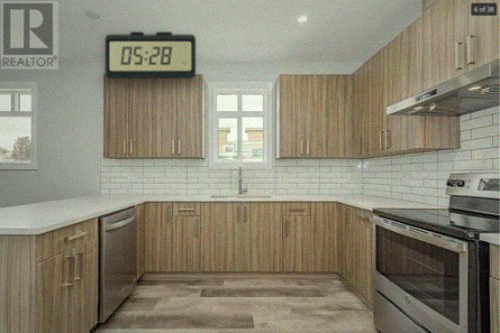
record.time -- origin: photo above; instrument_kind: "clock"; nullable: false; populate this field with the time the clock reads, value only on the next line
5:28
